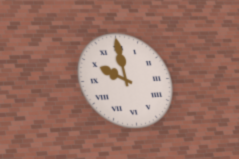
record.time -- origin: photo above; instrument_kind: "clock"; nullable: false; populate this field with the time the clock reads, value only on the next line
10:00
